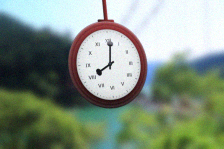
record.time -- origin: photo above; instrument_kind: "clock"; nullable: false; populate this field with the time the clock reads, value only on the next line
8:01
